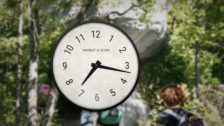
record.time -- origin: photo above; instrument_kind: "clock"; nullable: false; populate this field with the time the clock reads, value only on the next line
7:17
